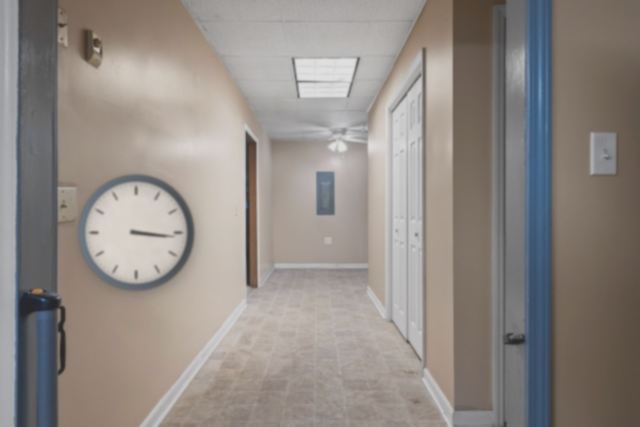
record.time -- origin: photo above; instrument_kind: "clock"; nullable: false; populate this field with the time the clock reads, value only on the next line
3:16
